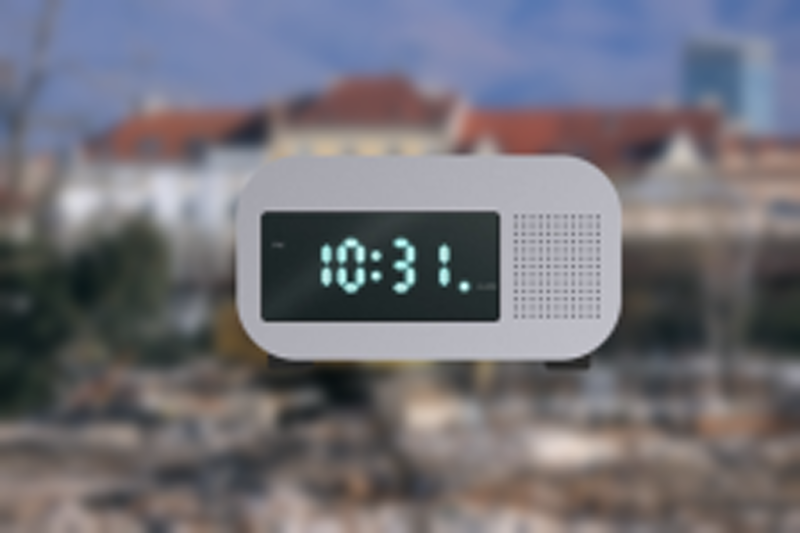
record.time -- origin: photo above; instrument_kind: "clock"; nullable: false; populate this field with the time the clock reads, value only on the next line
10:31
